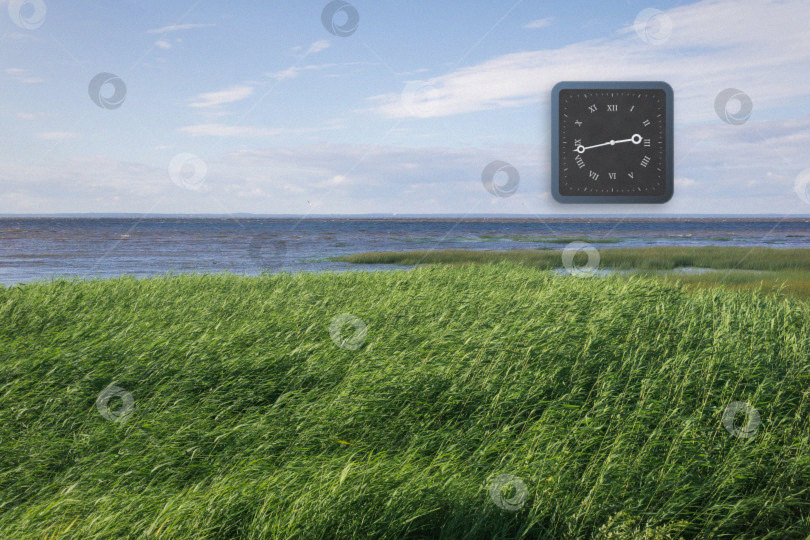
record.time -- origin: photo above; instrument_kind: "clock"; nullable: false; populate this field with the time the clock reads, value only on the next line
2:43
